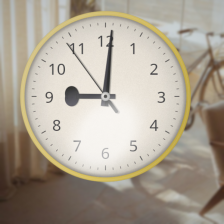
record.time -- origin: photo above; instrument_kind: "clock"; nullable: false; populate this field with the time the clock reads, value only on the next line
9:00:54
